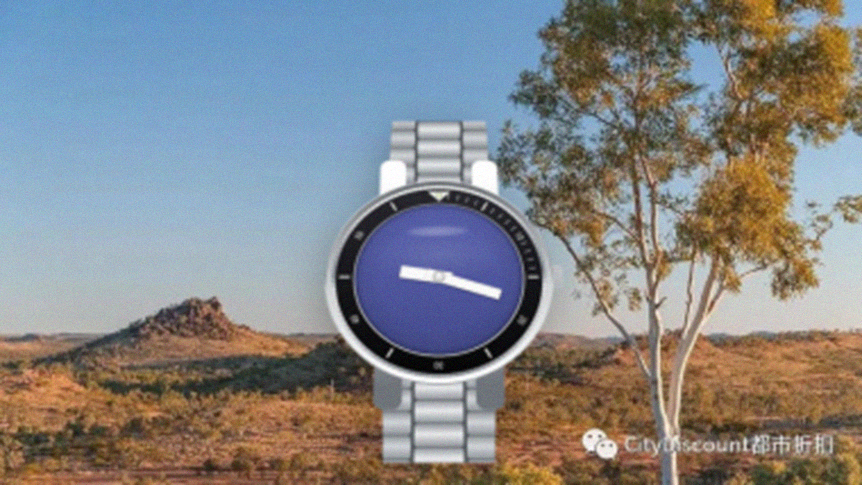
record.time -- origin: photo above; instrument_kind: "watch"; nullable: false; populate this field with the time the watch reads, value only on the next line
9:18
